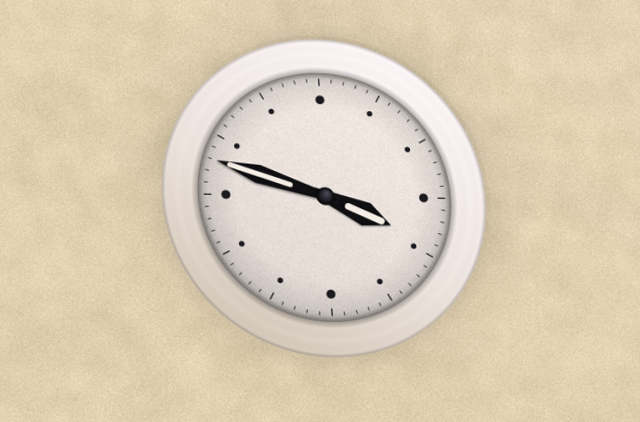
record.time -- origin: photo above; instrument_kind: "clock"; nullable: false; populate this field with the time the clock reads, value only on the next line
3:48
